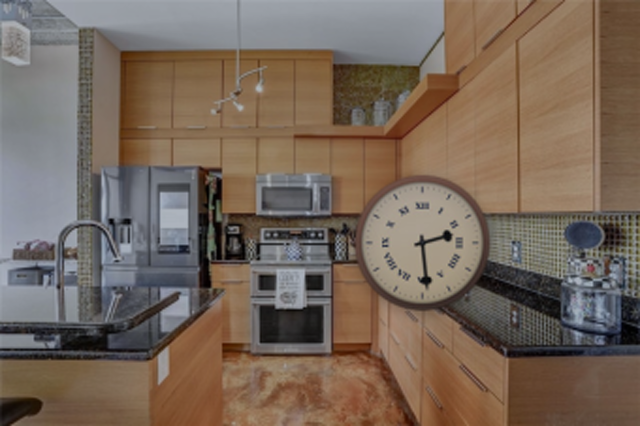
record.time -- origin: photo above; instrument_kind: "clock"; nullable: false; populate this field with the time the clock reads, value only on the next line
2:29
